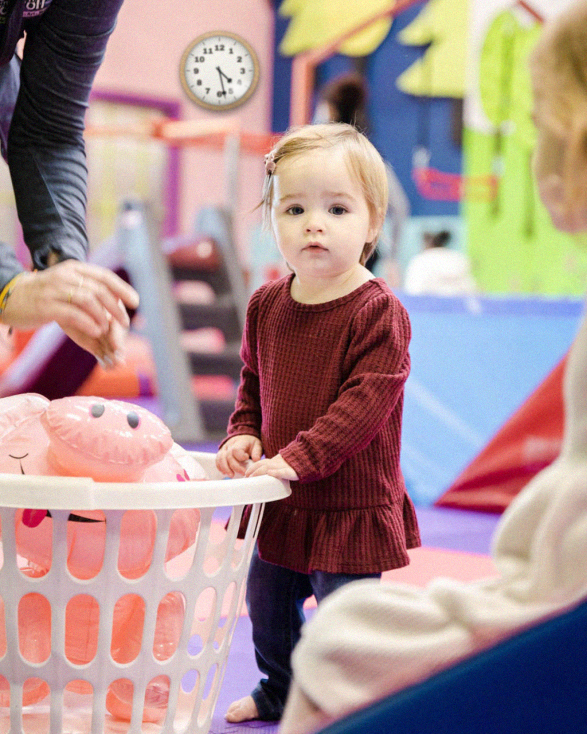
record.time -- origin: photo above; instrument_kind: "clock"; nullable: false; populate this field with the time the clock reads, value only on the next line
4:28
